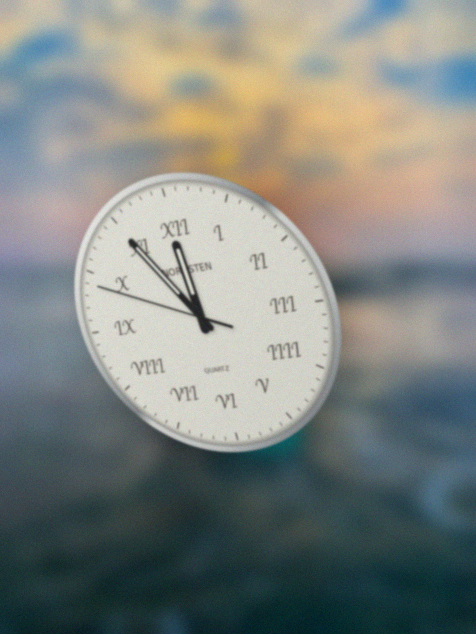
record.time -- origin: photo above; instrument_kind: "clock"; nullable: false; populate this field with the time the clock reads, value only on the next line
11:54:49
